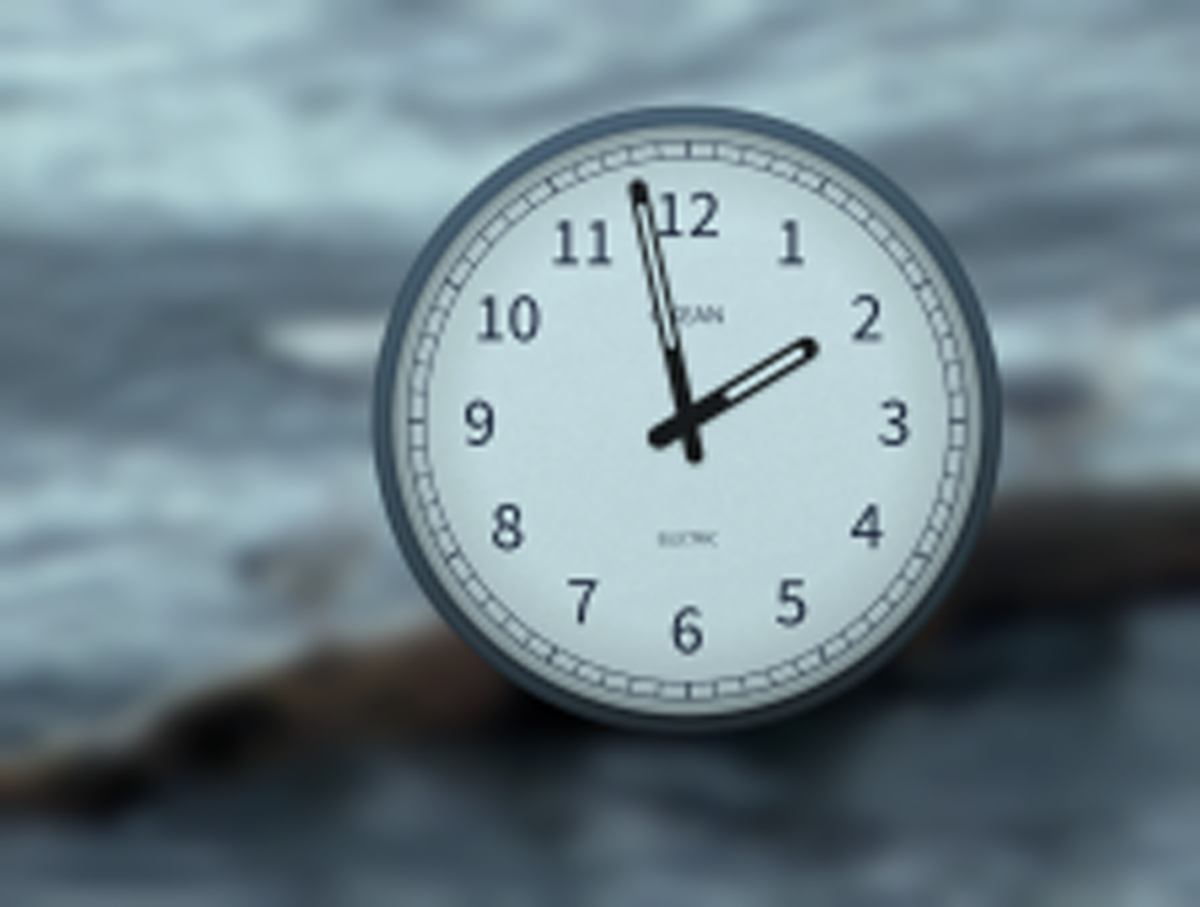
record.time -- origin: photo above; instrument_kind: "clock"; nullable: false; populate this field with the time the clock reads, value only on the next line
1:58
